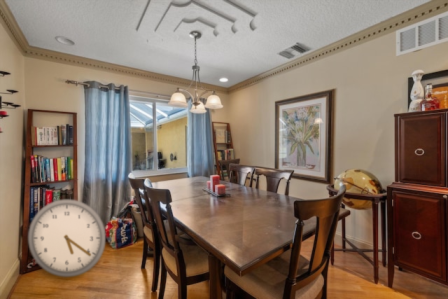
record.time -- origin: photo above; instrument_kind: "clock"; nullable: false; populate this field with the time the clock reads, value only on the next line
5:21
